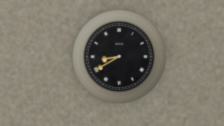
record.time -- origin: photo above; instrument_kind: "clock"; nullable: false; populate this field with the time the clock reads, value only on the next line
8:40
